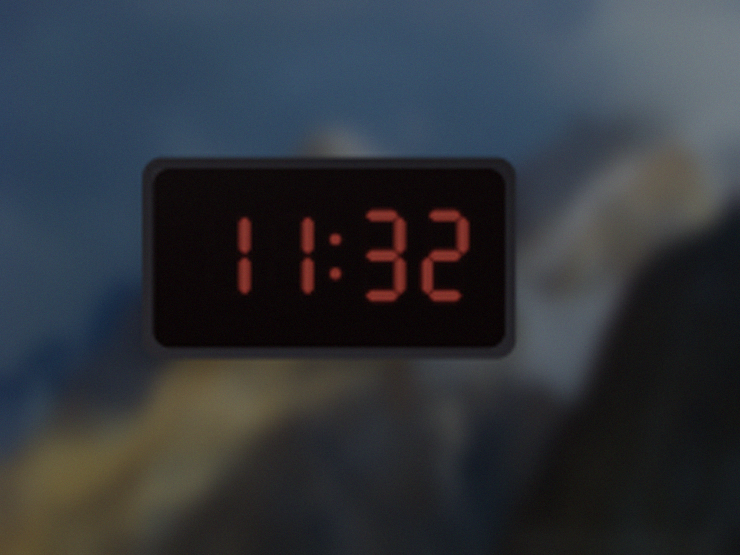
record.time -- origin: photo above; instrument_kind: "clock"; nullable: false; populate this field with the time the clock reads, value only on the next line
11:32
